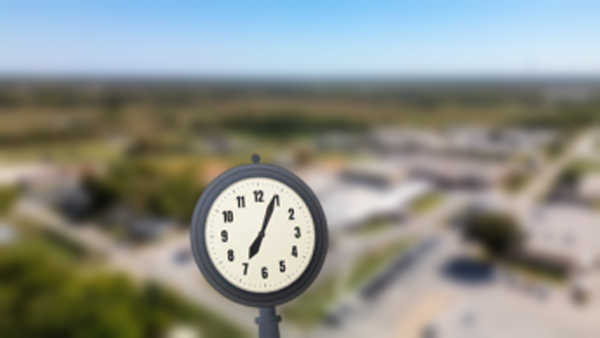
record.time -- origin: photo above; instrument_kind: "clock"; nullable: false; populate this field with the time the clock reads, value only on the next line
7:04
